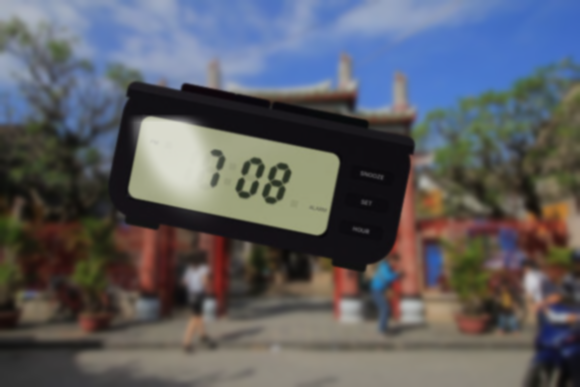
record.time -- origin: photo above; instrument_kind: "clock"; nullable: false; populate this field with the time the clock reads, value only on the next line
7:08
